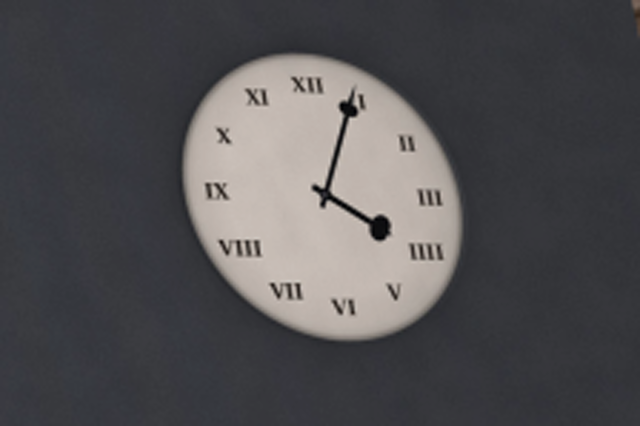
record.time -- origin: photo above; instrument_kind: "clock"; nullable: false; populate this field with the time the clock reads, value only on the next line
4:04
